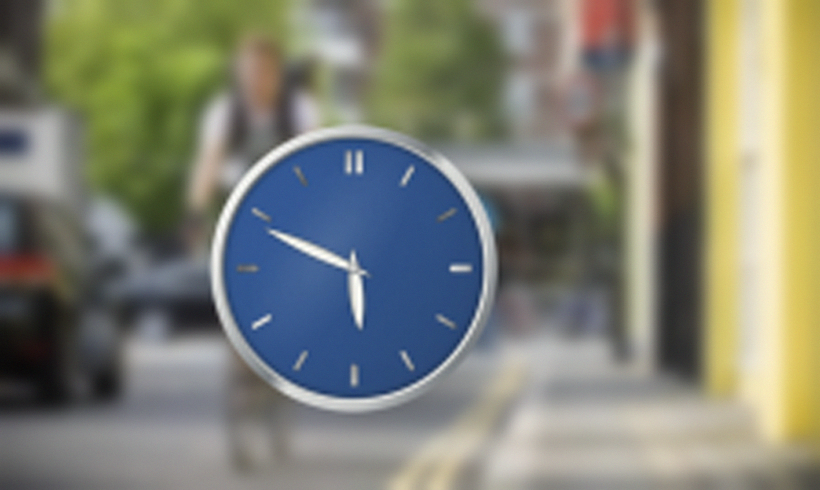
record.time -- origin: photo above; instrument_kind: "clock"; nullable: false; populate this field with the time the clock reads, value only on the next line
5:49
